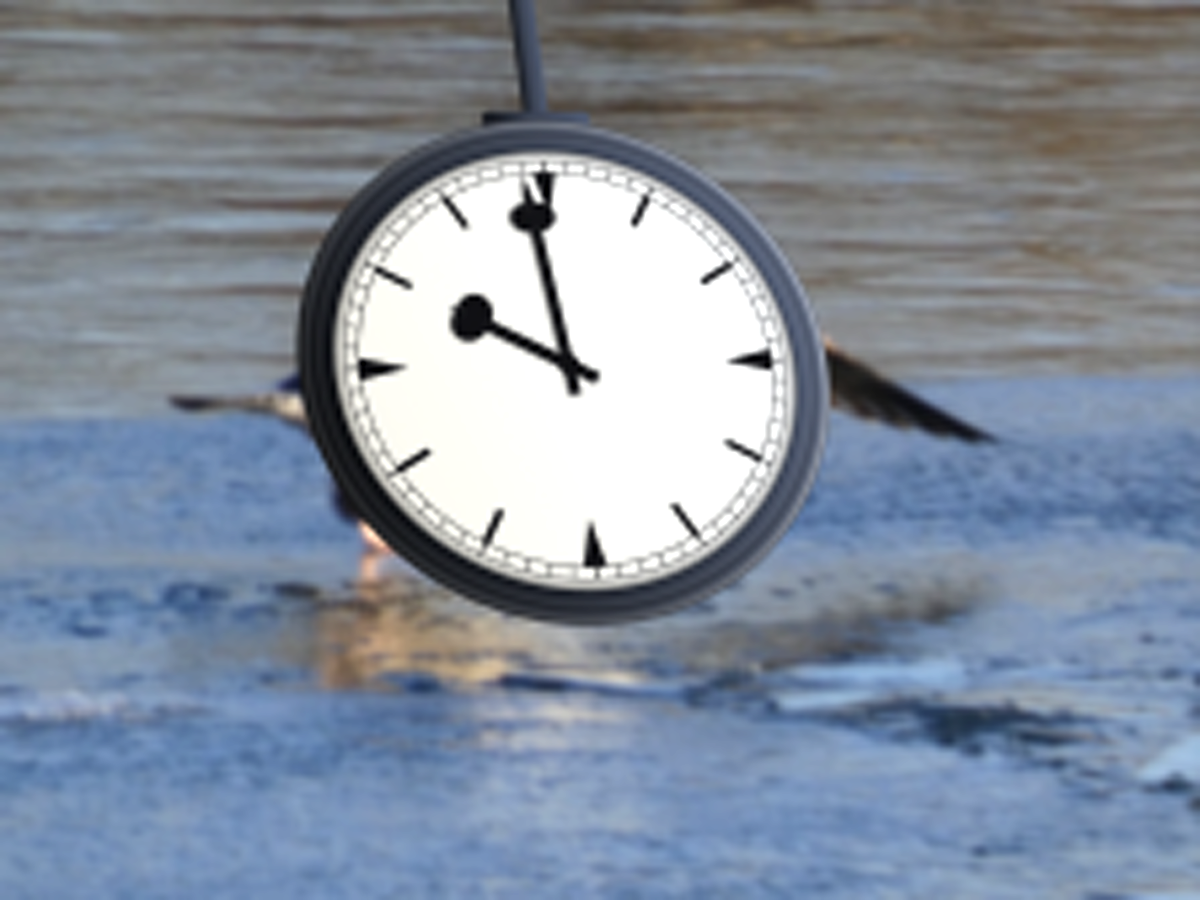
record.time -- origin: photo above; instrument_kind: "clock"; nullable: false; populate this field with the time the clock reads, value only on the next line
9:59
